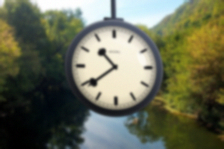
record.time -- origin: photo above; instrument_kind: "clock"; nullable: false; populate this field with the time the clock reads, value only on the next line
10:39
